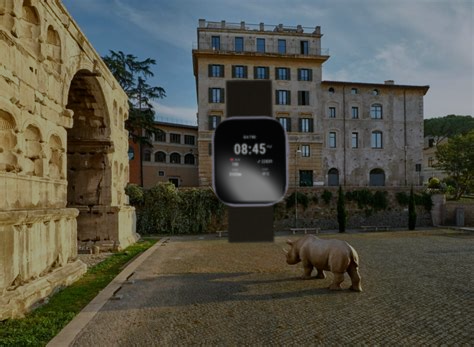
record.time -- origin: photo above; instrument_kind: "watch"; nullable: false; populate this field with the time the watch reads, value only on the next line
8:45
